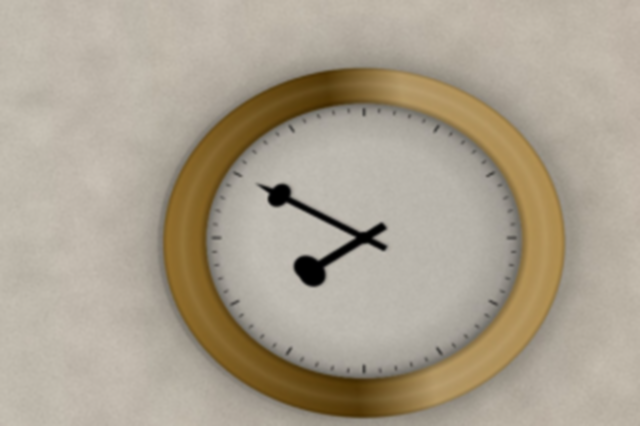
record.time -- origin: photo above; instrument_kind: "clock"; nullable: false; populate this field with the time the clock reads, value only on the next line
7:50
